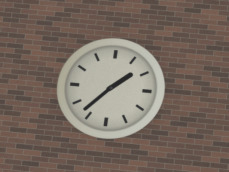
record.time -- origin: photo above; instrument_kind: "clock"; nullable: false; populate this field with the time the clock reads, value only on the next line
1:37
